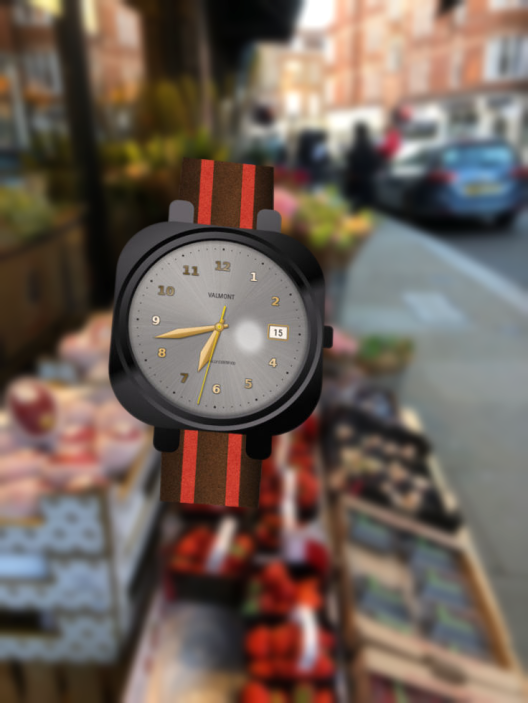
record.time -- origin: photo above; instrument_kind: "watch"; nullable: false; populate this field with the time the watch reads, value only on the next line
6:42:32
